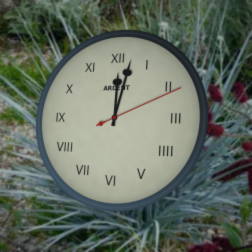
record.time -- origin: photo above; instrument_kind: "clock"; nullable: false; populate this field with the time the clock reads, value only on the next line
12:02:11
